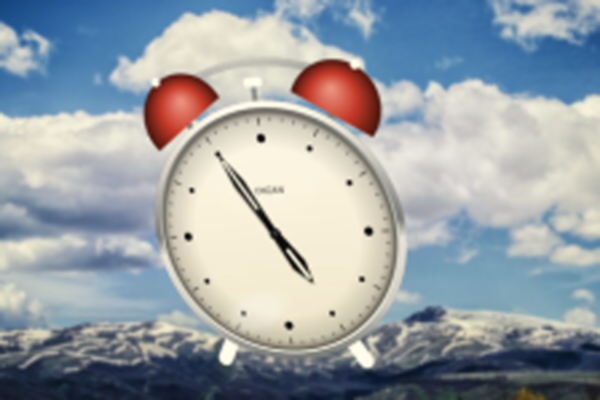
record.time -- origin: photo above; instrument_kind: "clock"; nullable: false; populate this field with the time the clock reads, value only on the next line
4:55
